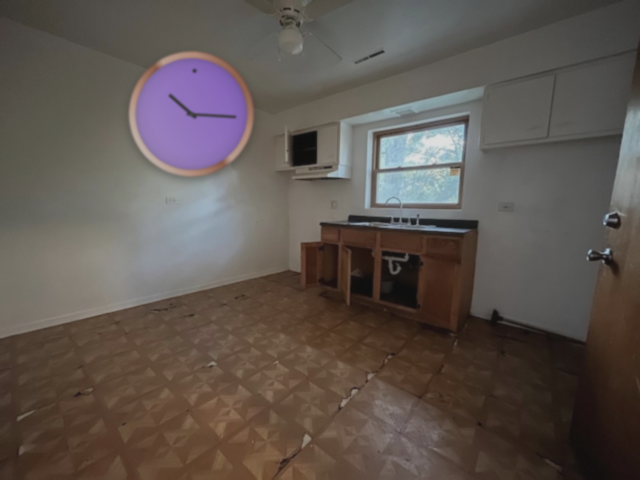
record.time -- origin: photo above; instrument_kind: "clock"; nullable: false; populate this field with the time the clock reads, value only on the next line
10:15
